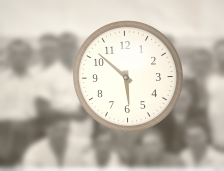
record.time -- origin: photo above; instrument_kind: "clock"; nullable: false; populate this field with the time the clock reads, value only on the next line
5:52
